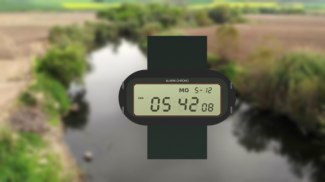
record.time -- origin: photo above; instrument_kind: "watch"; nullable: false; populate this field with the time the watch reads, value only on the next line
5:42:08
